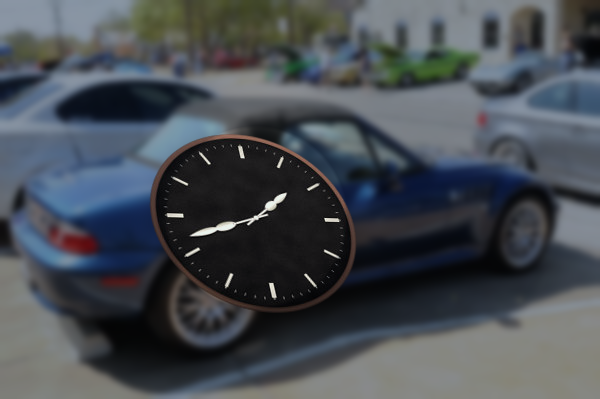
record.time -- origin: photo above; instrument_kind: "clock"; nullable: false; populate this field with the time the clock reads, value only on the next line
1:42
